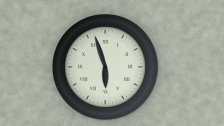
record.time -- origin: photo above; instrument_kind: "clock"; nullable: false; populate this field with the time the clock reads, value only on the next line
5:57
